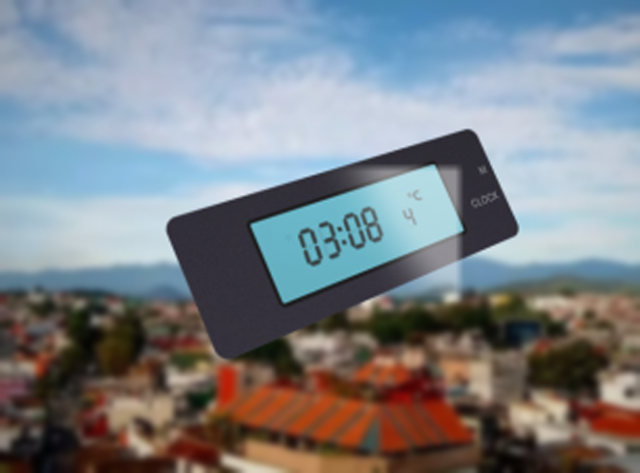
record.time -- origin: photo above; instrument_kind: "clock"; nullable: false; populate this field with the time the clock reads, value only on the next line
3:08
